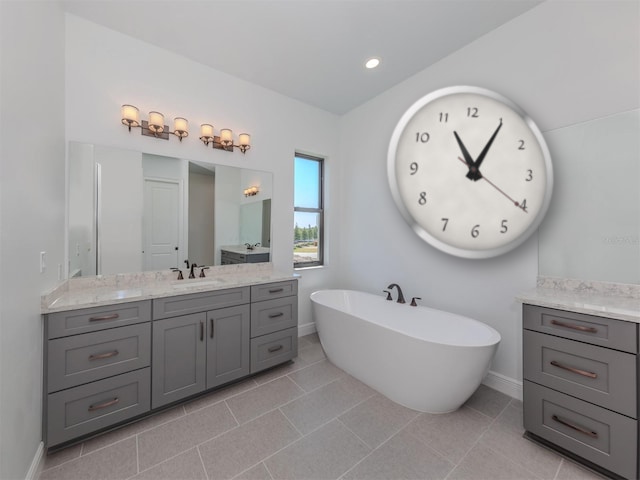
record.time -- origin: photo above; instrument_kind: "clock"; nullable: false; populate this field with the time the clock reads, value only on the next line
11:05:21
